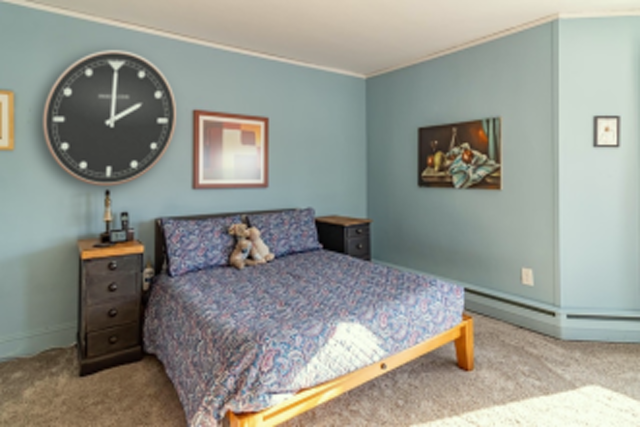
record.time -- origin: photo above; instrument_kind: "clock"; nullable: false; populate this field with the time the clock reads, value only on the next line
2:00
